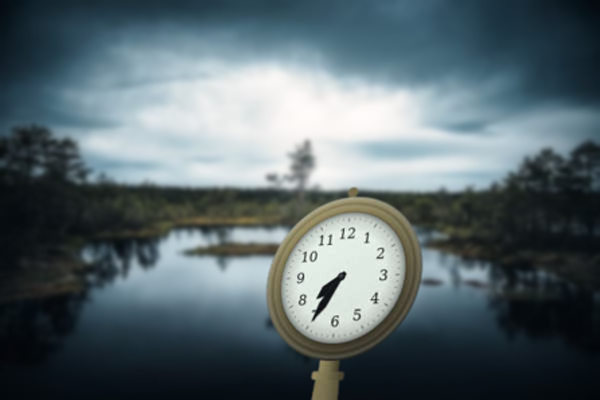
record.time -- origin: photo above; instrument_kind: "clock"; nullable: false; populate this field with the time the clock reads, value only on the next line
7:35
